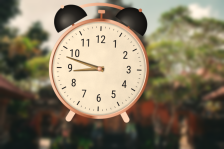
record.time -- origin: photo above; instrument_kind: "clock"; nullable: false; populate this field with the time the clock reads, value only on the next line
8:48
